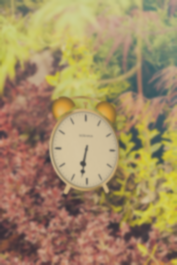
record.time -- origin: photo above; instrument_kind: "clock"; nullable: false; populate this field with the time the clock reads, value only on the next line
6:32
